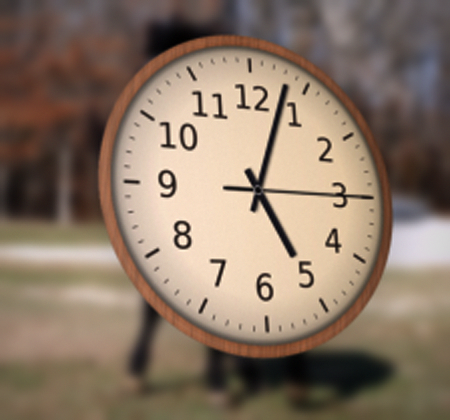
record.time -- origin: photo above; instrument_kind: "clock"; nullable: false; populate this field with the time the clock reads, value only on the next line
5:03:15
